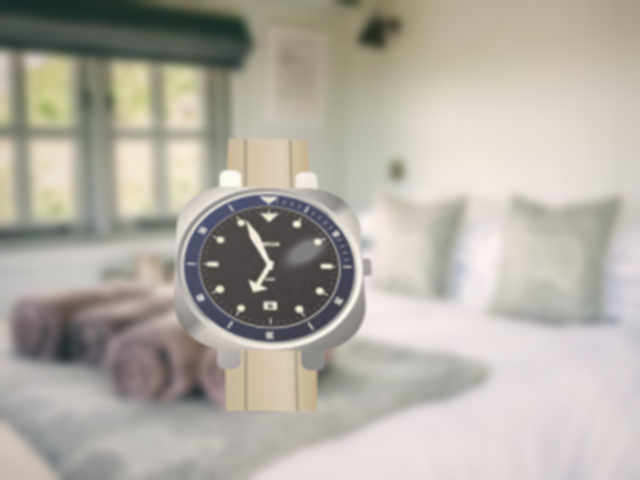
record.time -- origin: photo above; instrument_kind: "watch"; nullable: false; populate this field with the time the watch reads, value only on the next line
6:56
